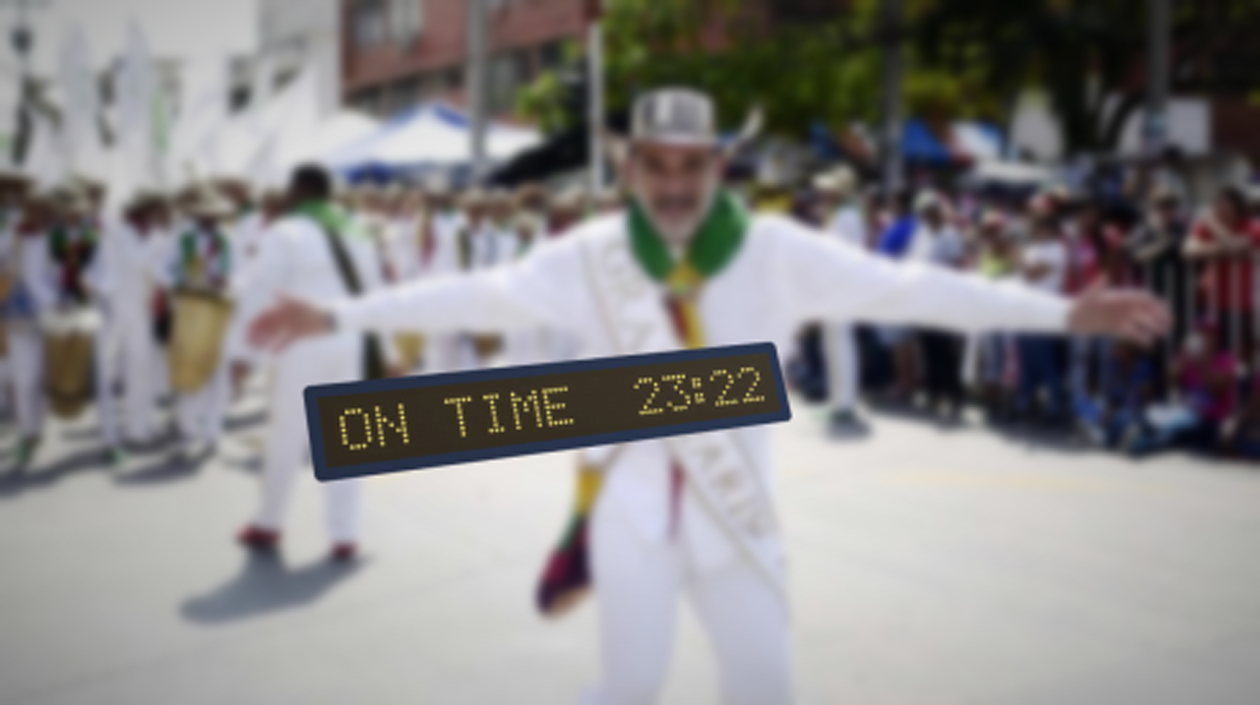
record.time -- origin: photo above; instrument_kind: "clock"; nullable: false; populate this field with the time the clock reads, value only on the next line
23:22
